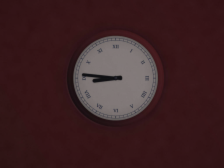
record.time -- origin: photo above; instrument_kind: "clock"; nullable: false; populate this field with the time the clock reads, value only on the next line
8:46
